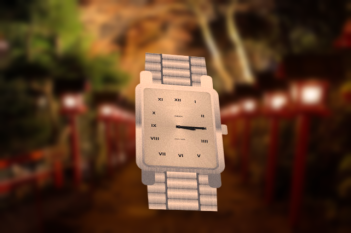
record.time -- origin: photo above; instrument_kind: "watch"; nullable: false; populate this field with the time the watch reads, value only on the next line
3:15
